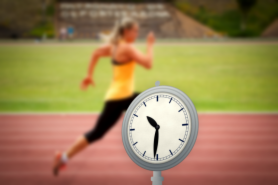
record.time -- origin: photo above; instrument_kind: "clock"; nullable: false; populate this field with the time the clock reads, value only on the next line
10:31
